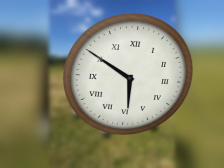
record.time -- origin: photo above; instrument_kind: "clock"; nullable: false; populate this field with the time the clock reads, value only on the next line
5:50
